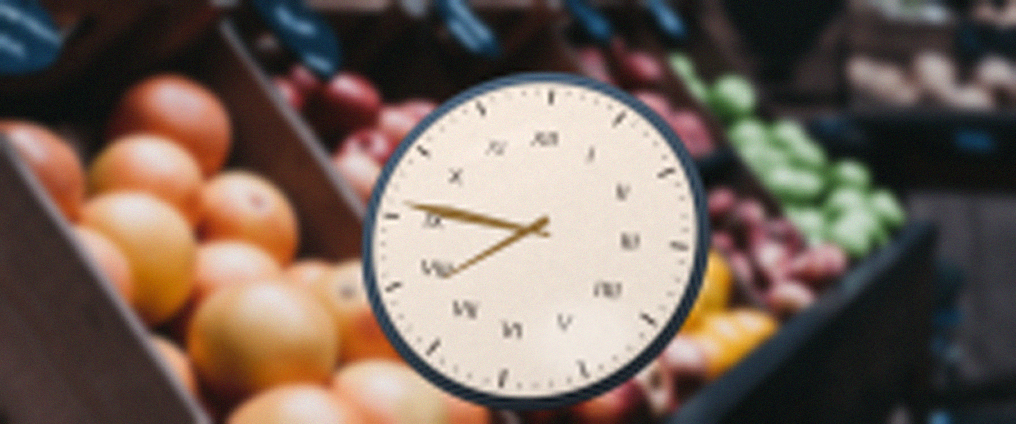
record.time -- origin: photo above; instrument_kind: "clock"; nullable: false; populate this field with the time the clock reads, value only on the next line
7:46
